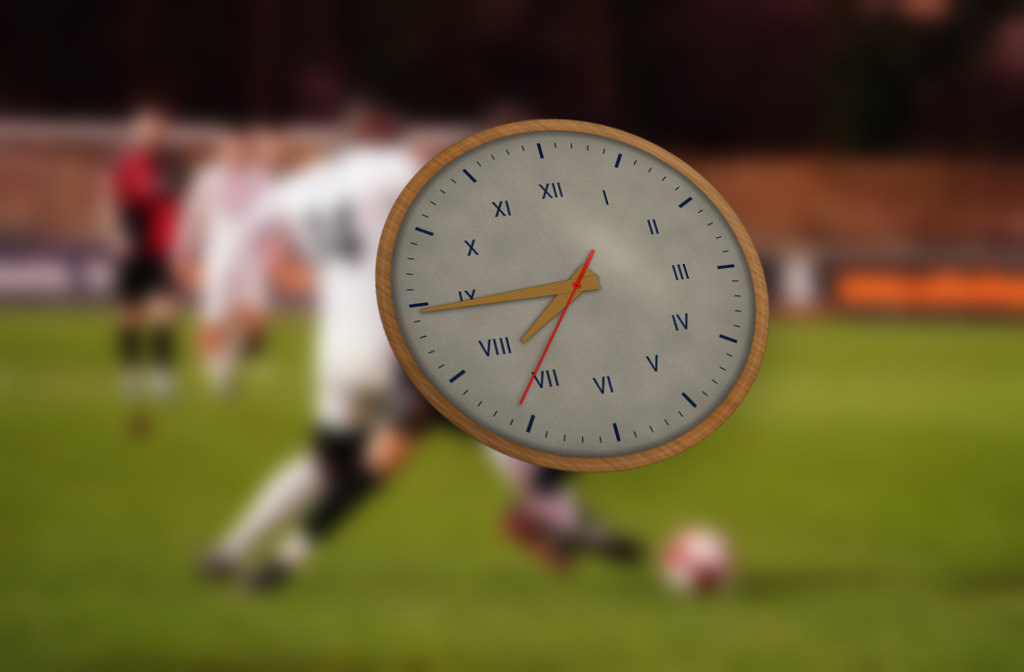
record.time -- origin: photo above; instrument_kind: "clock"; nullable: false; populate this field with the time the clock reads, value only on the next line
7:44:36
